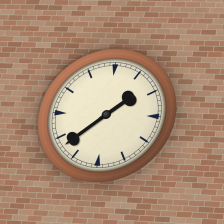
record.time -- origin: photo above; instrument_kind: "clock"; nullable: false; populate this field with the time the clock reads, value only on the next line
1:38
